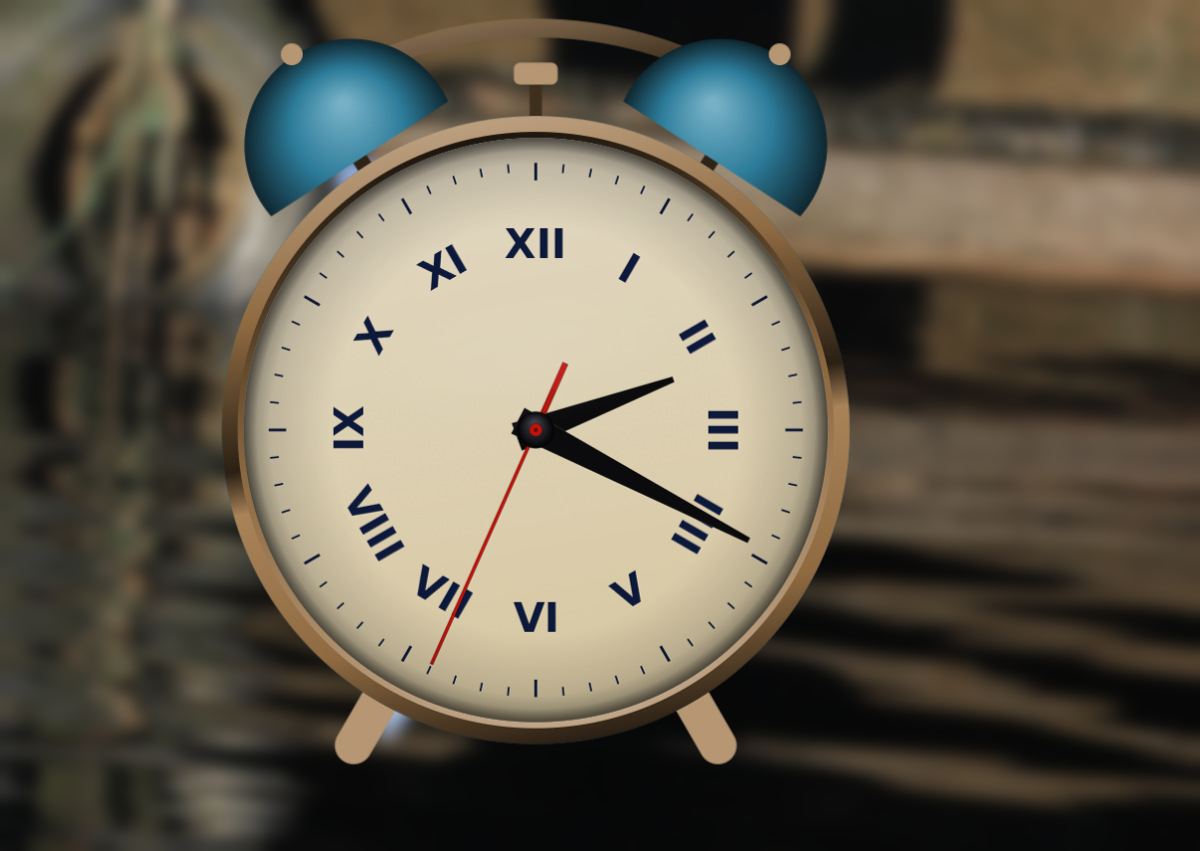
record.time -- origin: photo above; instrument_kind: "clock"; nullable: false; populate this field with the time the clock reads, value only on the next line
2:19:34
